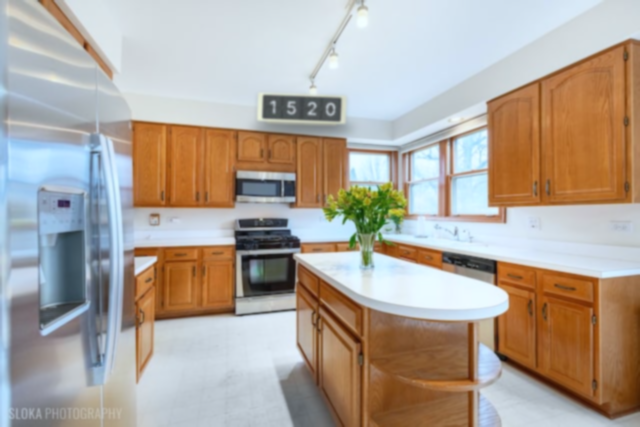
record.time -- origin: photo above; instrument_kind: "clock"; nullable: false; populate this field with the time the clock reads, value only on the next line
15:20
